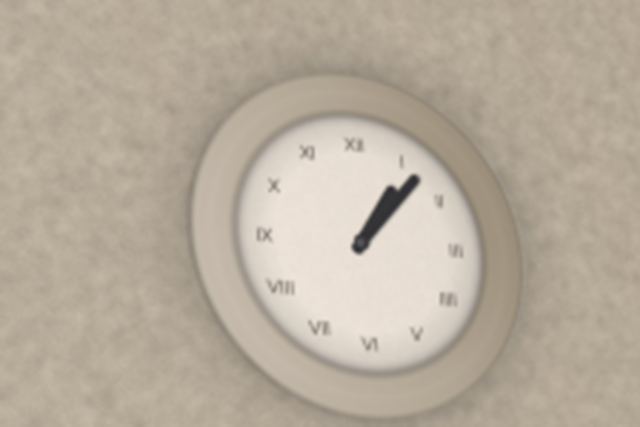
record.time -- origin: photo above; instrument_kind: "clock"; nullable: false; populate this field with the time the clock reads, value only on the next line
1:07
